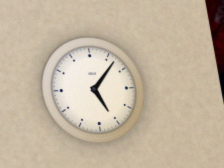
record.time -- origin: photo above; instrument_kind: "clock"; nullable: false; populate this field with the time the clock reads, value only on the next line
5:07
